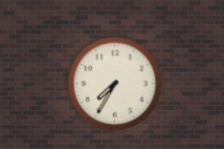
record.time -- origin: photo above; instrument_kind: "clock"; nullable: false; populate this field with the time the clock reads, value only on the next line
7:35
